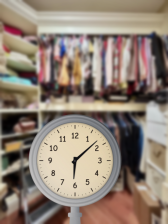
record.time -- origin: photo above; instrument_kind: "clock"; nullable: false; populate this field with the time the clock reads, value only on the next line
6:08
